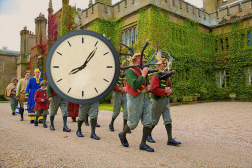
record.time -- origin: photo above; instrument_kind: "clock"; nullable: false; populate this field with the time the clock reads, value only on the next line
8:06
